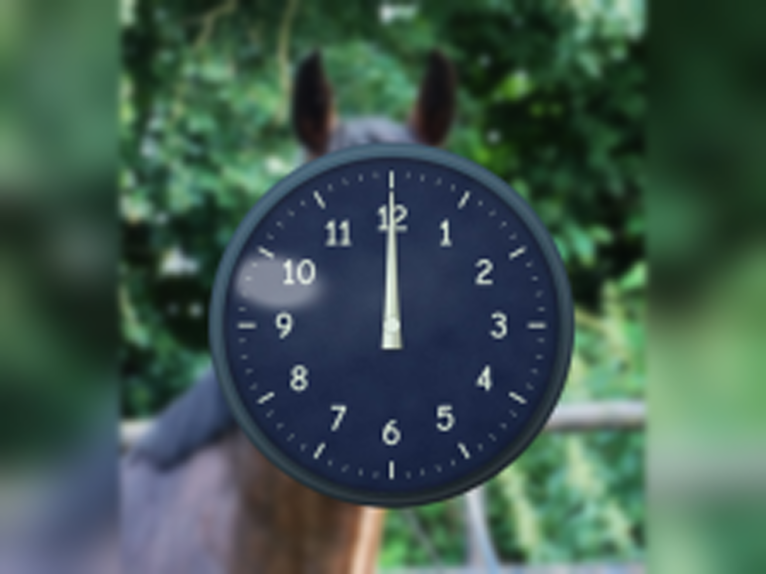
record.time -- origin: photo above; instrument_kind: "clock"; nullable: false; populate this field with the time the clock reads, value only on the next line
12:00
